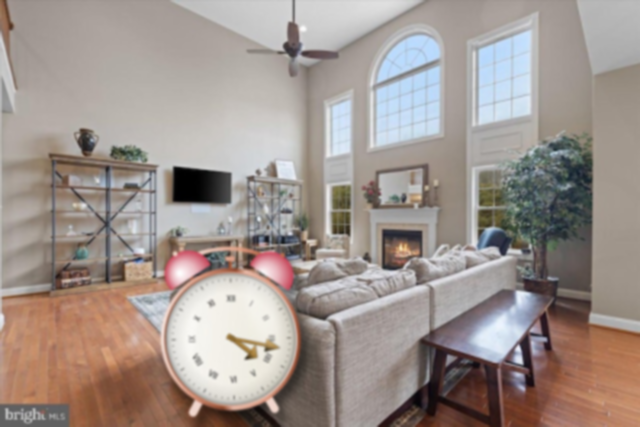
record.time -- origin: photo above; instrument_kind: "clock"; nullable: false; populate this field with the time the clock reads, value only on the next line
4:17
